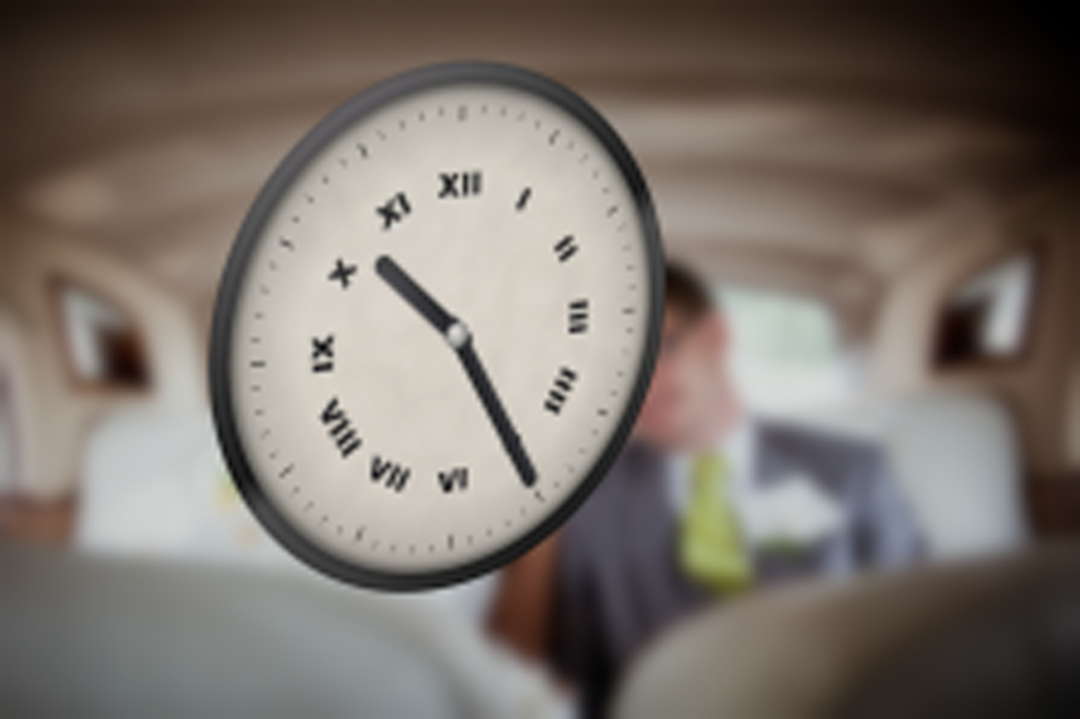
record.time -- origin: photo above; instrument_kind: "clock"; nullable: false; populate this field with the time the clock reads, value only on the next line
10:25
